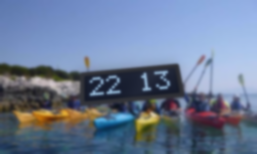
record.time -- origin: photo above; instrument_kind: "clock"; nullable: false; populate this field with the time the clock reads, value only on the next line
22:13
